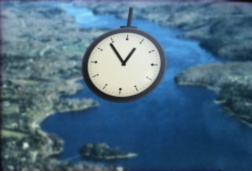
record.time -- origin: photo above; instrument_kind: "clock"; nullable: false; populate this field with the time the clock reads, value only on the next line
12:54
